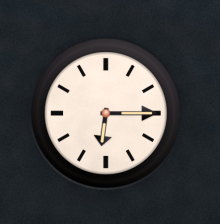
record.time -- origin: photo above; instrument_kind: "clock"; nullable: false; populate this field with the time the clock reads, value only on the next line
6:15
